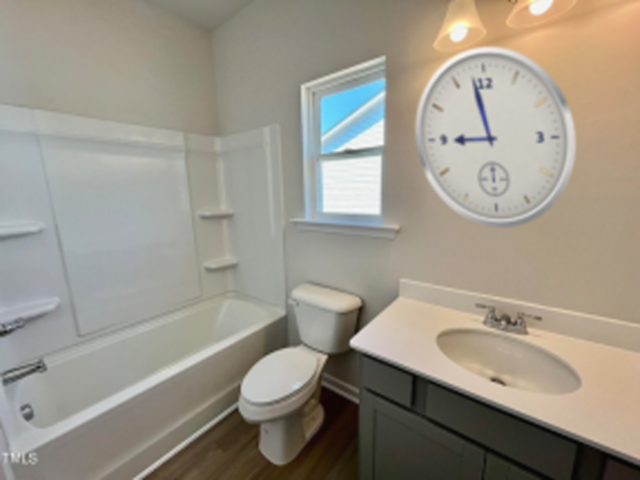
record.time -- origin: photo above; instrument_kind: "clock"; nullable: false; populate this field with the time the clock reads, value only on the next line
8:58
